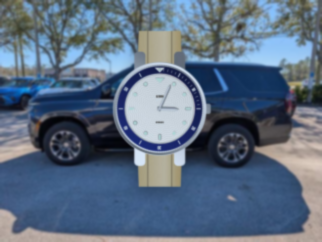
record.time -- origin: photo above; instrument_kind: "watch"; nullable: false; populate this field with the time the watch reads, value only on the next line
3:04
